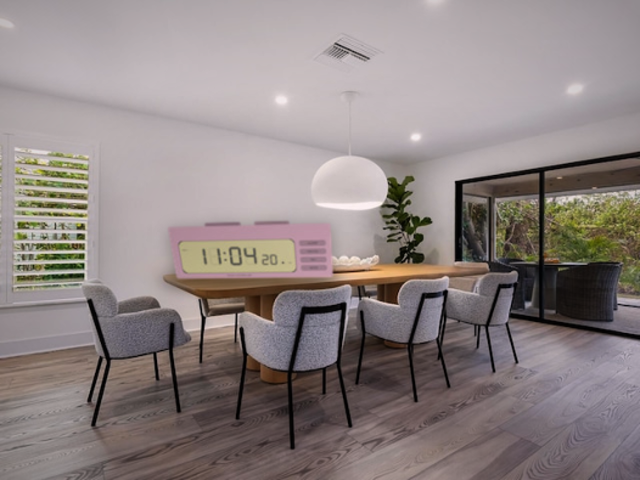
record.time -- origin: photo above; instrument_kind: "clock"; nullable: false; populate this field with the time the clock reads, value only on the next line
11:04:20
